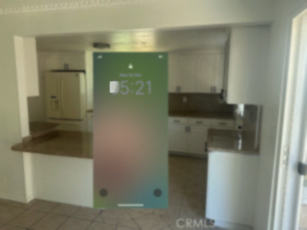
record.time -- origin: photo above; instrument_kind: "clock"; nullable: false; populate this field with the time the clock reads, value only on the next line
5:21
